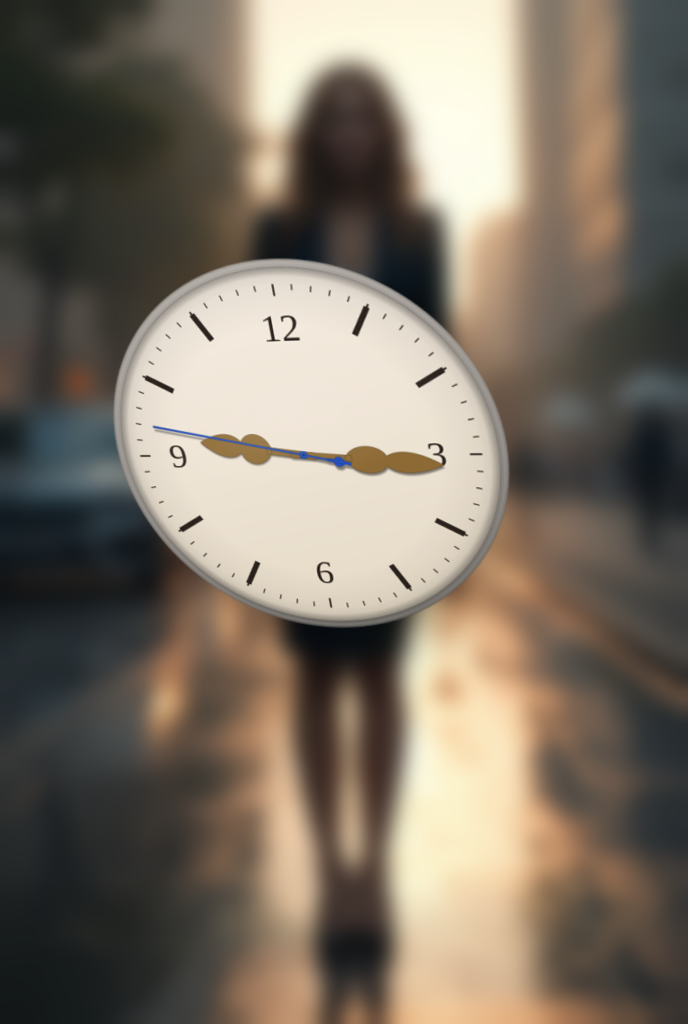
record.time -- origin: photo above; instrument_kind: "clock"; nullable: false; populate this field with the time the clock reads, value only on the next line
9:15:47
